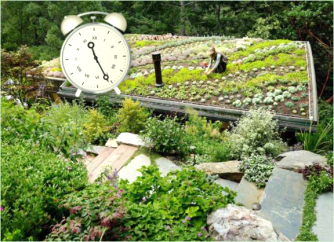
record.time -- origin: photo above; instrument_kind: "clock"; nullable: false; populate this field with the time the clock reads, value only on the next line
11:26
